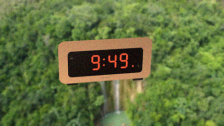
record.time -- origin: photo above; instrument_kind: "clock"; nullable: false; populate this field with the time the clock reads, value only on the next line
9:49
